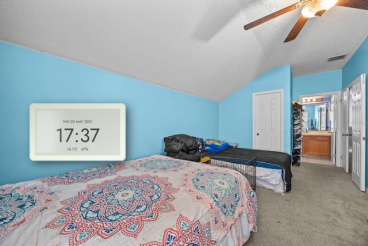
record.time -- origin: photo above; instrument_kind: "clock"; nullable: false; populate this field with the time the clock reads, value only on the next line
17:37
